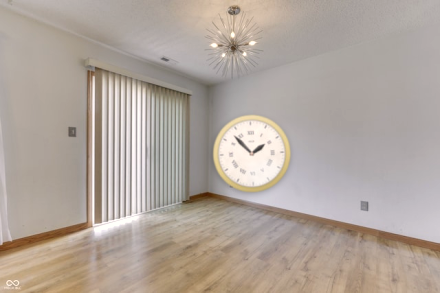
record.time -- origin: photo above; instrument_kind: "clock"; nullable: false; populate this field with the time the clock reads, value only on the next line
1:53
